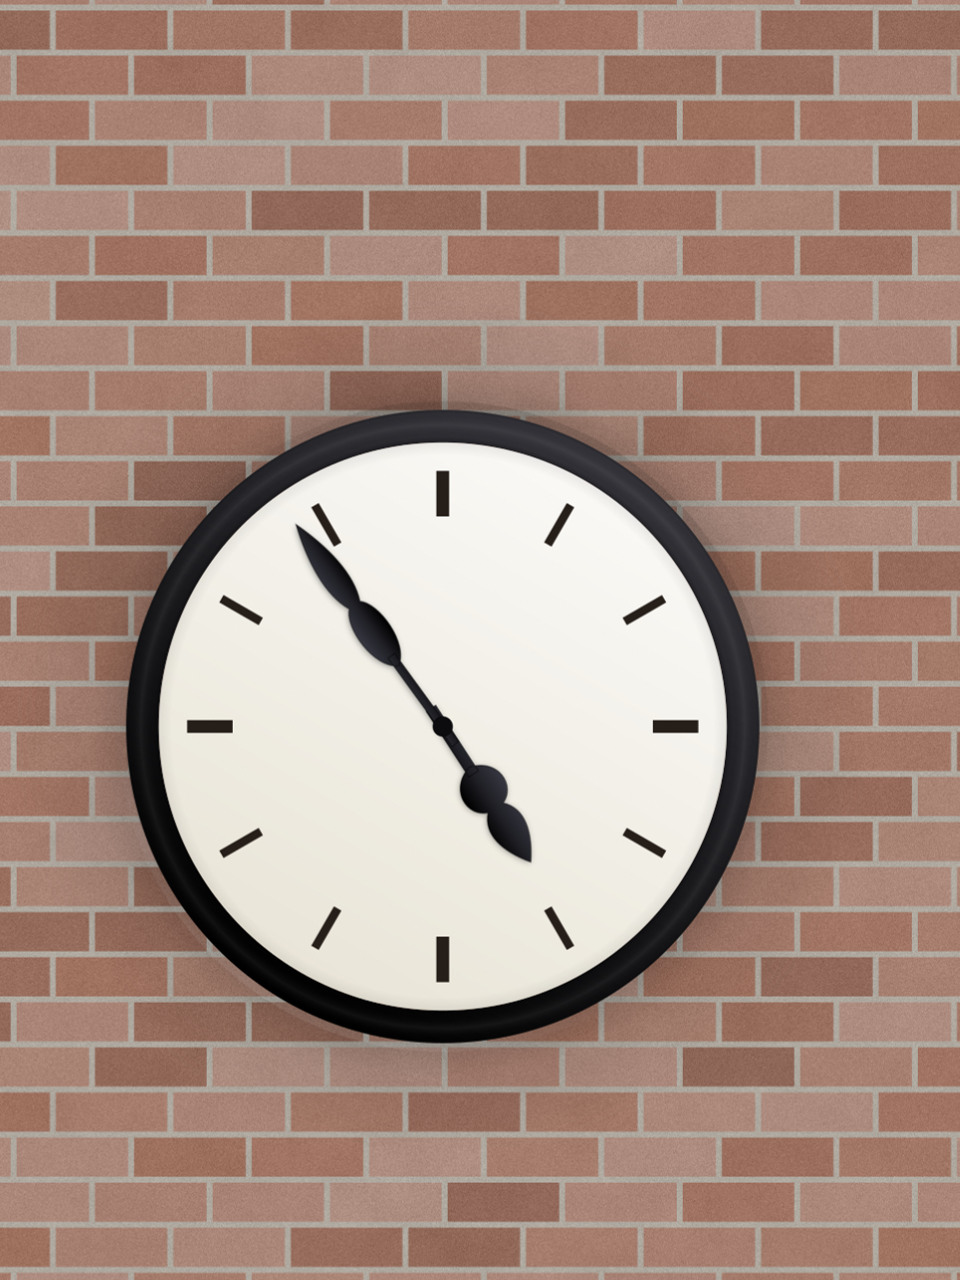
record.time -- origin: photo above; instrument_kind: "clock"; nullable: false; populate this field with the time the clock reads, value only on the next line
4:54
